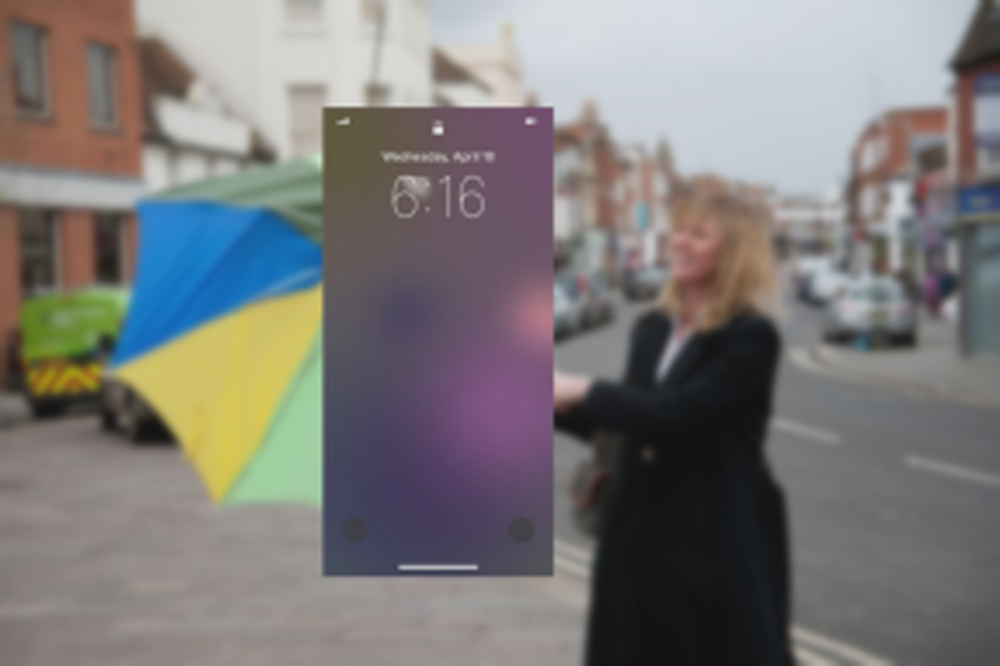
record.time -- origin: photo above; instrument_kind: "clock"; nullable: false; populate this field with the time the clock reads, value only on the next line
6:16
